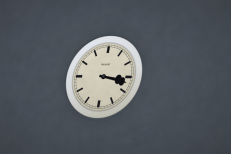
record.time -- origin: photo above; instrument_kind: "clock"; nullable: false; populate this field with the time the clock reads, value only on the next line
3:17
